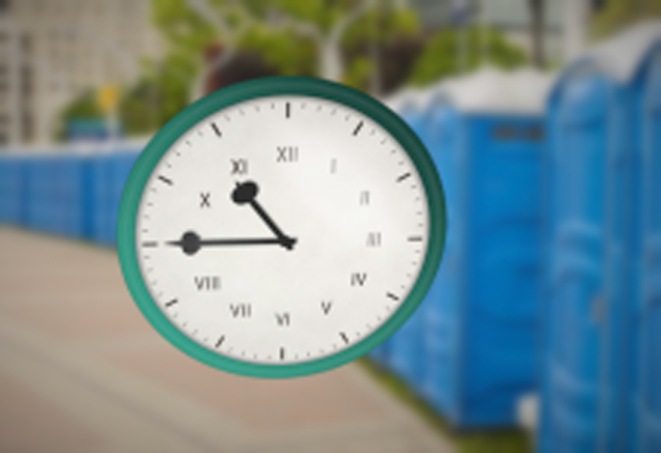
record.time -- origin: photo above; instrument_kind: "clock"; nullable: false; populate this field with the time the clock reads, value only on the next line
10:45
